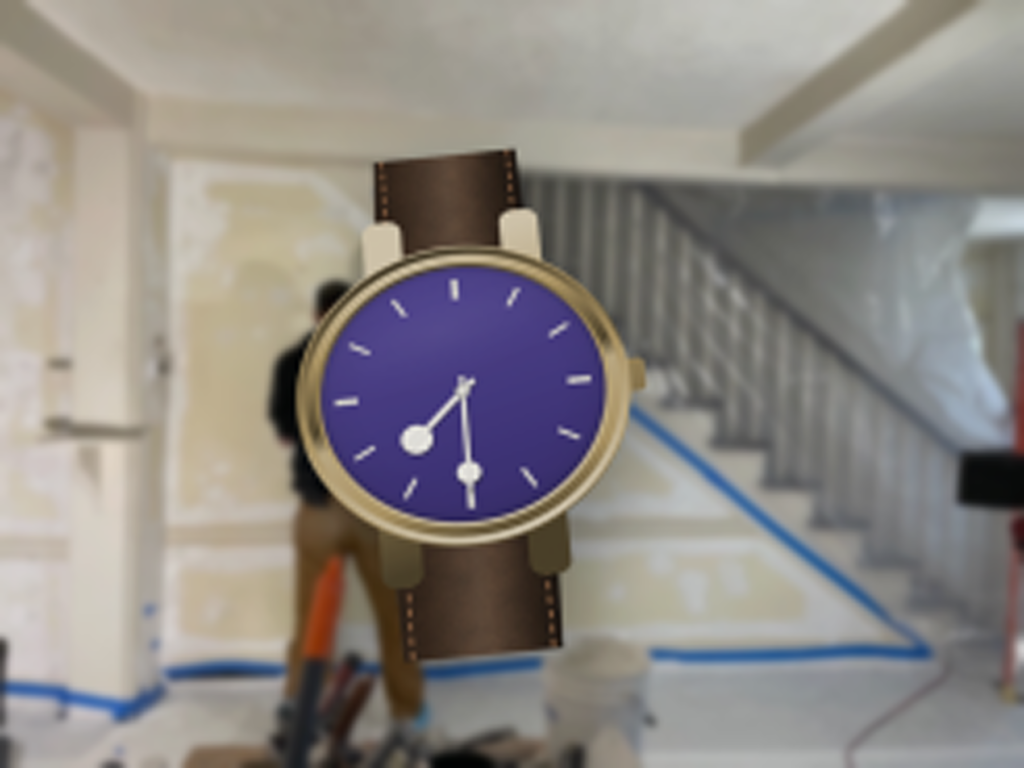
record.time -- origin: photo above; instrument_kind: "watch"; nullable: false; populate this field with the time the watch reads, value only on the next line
7:30
